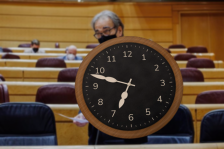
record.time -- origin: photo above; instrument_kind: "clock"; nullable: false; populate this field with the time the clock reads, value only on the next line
6:48
